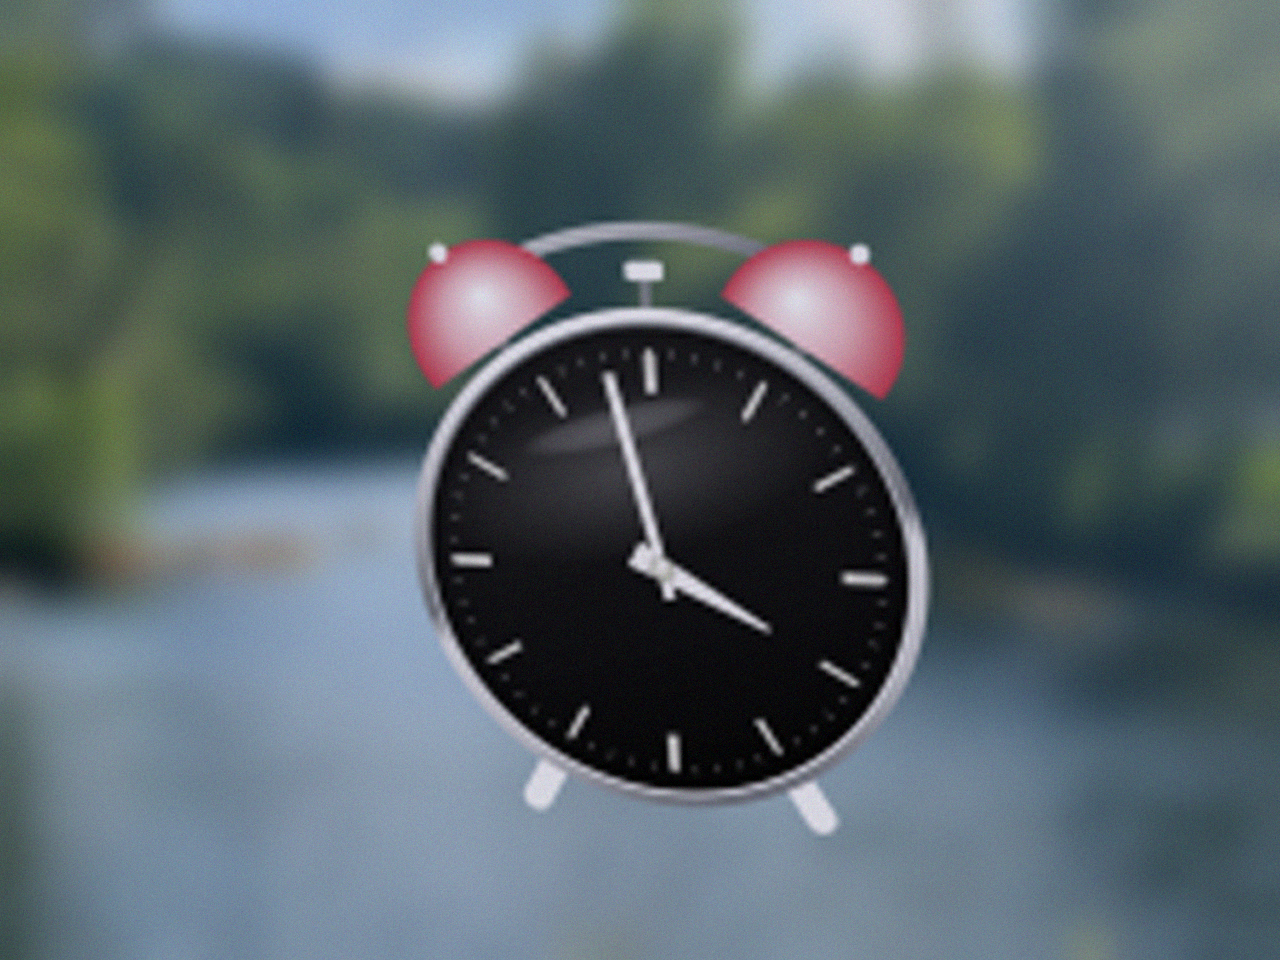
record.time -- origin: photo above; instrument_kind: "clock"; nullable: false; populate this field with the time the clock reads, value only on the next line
3:58
